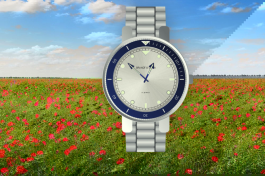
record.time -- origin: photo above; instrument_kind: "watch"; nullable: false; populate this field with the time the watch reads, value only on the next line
12:52
